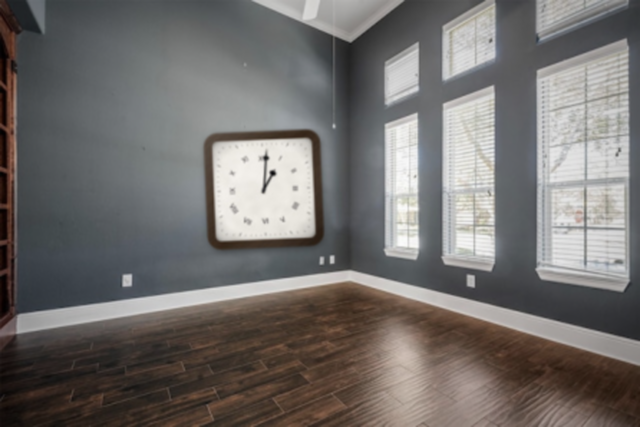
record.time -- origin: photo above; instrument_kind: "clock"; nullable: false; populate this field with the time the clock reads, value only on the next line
1:01
